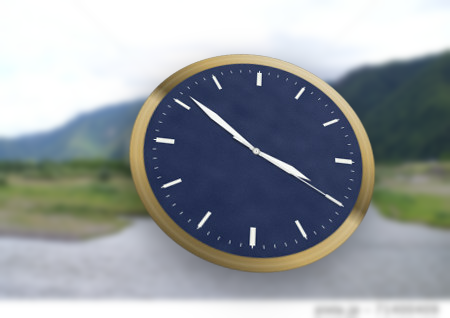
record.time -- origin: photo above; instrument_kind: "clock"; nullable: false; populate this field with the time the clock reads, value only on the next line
3:51:20
